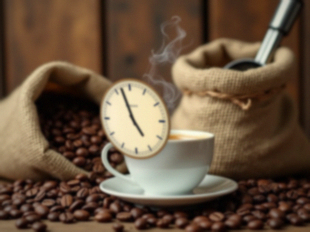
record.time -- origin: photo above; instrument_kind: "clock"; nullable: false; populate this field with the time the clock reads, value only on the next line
4:57
